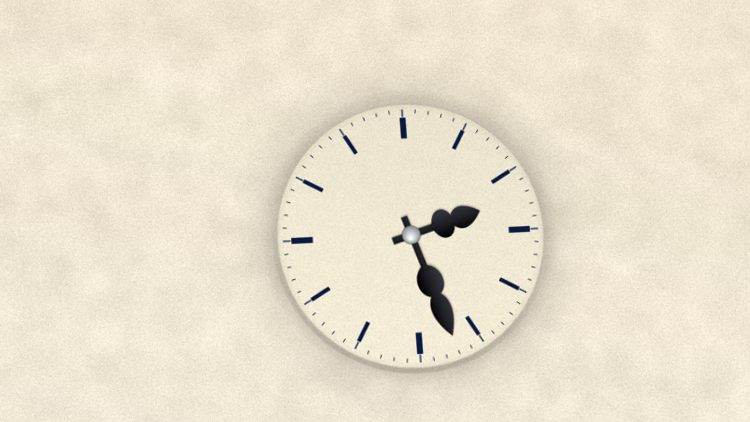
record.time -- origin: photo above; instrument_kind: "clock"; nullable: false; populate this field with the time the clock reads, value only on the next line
2:27
